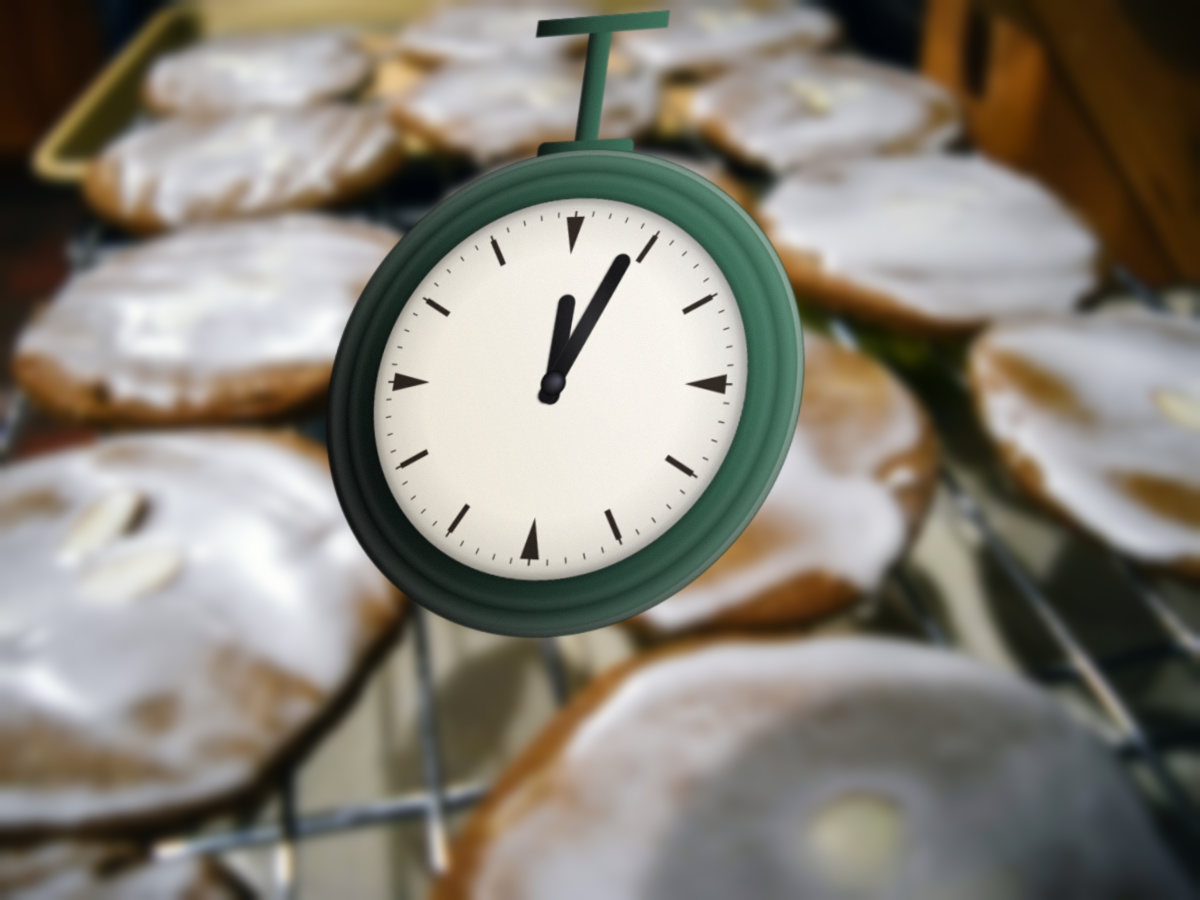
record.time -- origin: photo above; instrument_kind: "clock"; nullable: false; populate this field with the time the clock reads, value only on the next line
12:04
